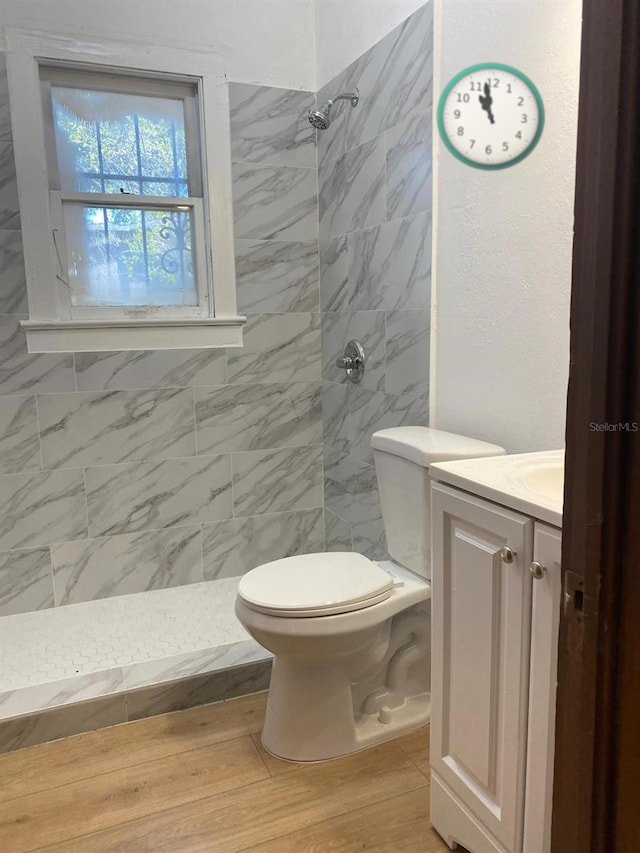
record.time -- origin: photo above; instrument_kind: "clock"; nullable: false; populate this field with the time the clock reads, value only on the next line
10:58
